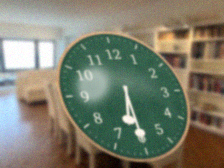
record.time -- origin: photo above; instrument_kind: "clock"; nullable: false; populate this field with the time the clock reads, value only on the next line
6:30
